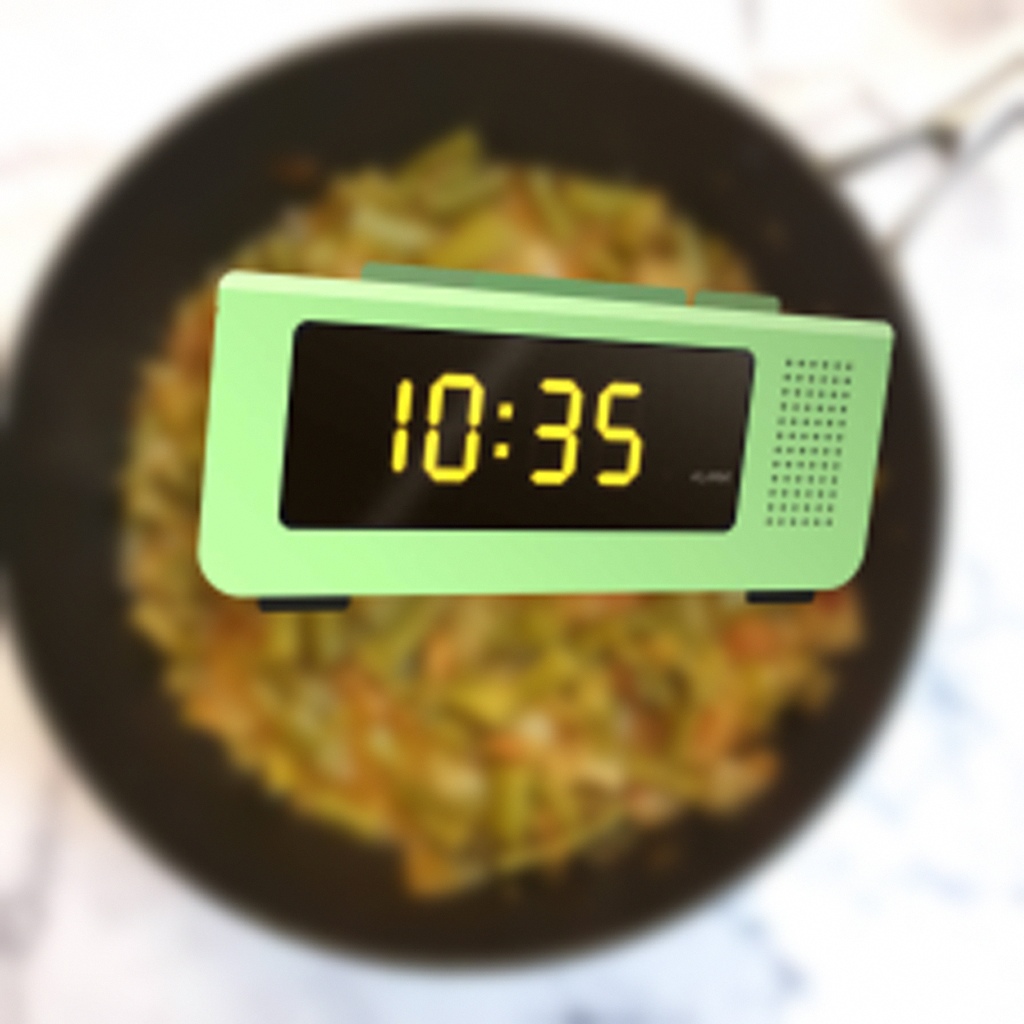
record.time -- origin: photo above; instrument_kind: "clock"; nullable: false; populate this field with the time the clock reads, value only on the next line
10:35
